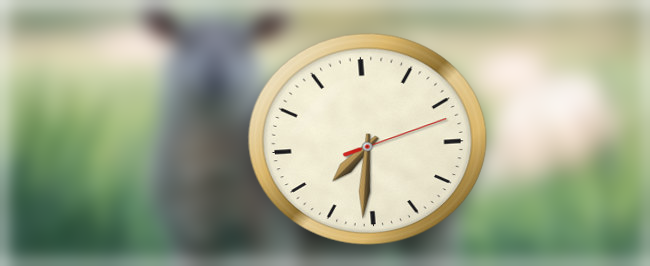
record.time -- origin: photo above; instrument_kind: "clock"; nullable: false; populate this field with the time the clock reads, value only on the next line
7:31:12
